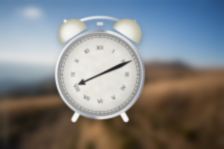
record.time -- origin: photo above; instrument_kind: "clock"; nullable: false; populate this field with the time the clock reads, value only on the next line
8:11
